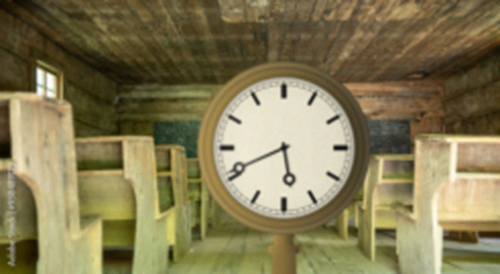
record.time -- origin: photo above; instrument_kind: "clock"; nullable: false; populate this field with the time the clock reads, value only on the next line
5:41
